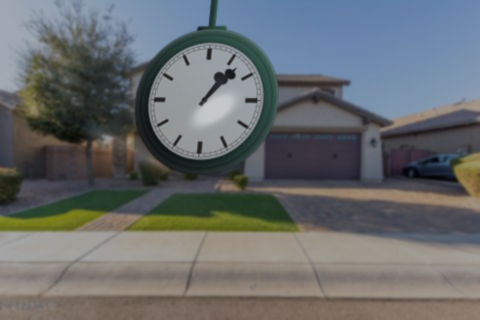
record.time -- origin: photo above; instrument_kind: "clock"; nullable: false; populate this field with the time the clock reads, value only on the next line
1:07
